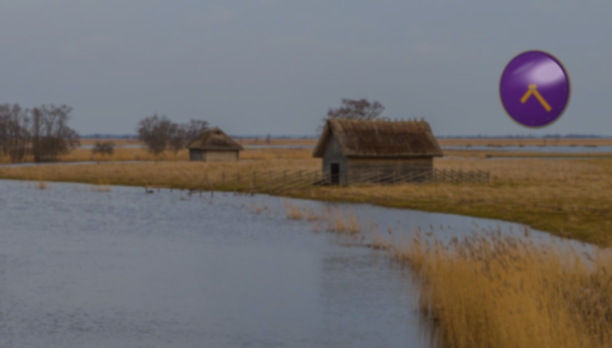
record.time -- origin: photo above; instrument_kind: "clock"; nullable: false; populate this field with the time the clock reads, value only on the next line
7:23
